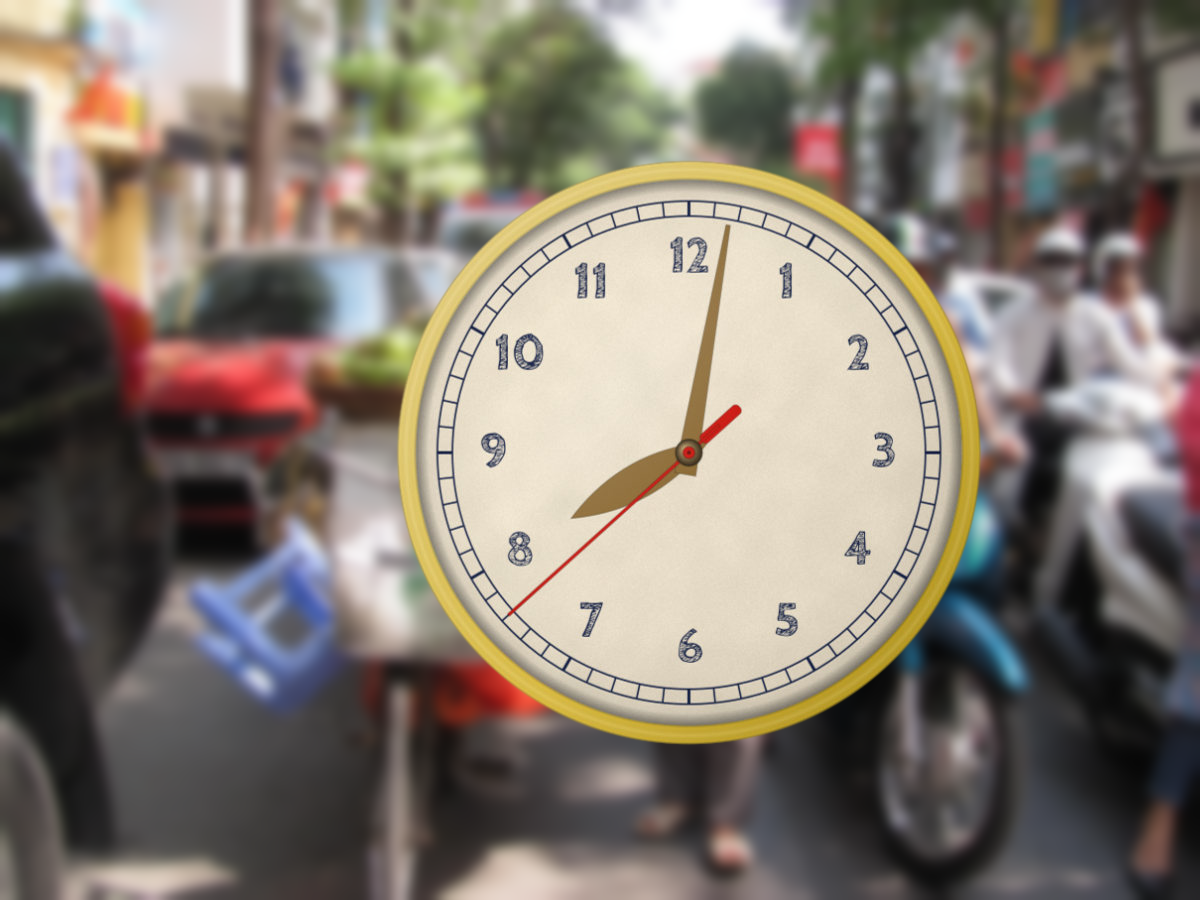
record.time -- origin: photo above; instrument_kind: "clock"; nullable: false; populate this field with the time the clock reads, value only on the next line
8:01:38
